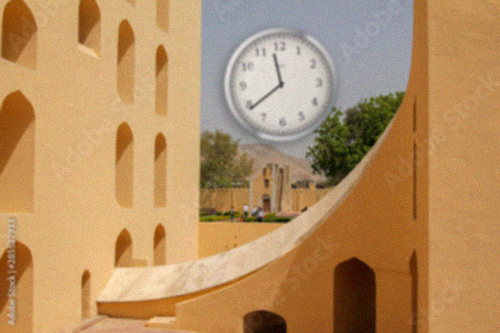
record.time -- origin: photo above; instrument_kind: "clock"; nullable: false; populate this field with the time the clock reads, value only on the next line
11:39
